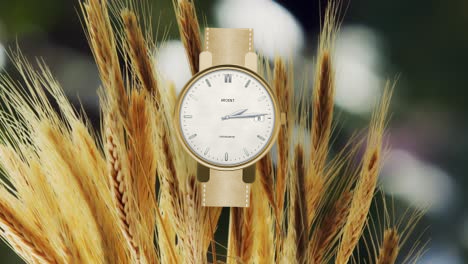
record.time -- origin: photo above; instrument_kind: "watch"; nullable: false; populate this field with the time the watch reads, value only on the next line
2:14
